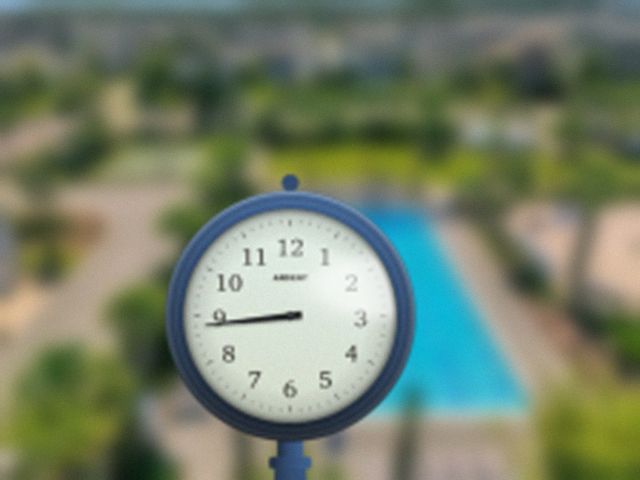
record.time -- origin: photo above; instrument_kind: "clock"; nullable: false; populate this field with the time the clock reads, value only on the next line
8:44
